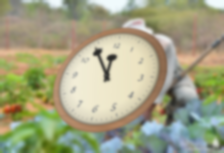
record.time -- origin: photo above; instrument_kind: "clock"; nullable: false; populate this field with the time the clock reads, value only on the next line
11:54
